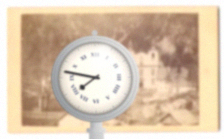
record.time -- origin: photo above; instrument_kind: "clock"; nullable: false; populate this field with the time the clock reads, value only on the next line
7:47
